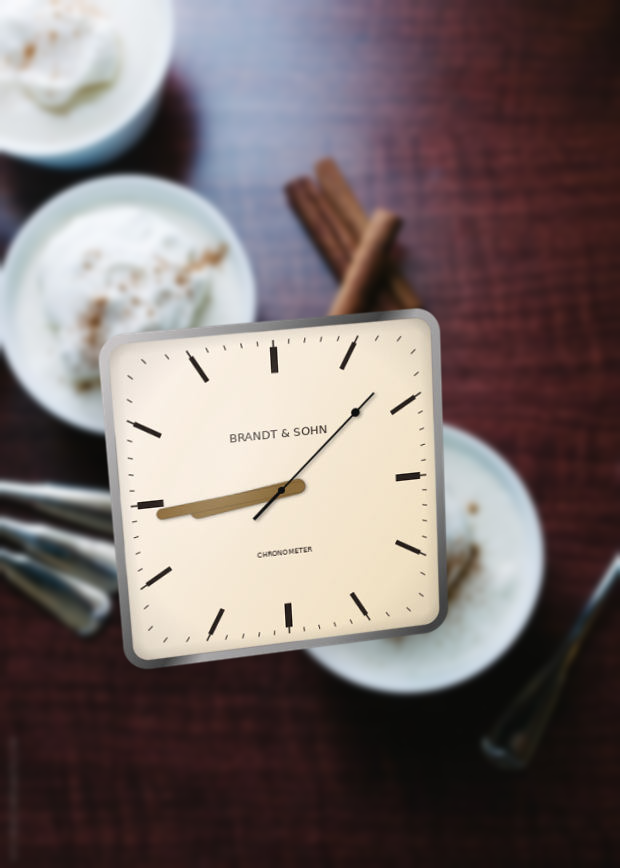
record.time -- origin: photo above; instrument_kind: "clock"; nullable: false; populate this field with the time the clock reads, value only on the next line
8:44:08
